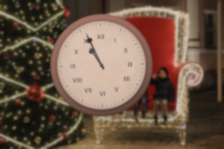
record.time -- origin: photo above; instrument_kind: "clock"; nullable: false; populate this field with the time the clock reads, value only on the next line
10:56
